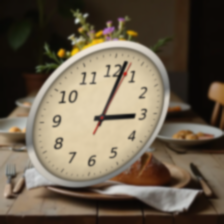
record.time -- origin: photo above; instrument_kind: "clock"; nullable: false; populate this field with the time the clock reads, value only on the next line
3:02:03
